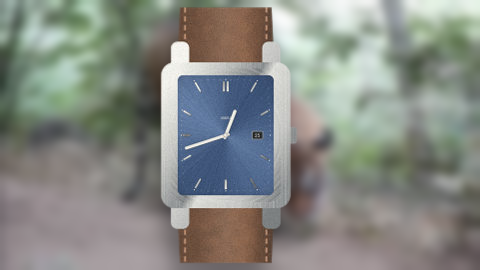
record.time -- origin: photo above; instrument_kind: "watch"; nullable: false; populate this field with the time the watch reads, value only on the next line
12:42
